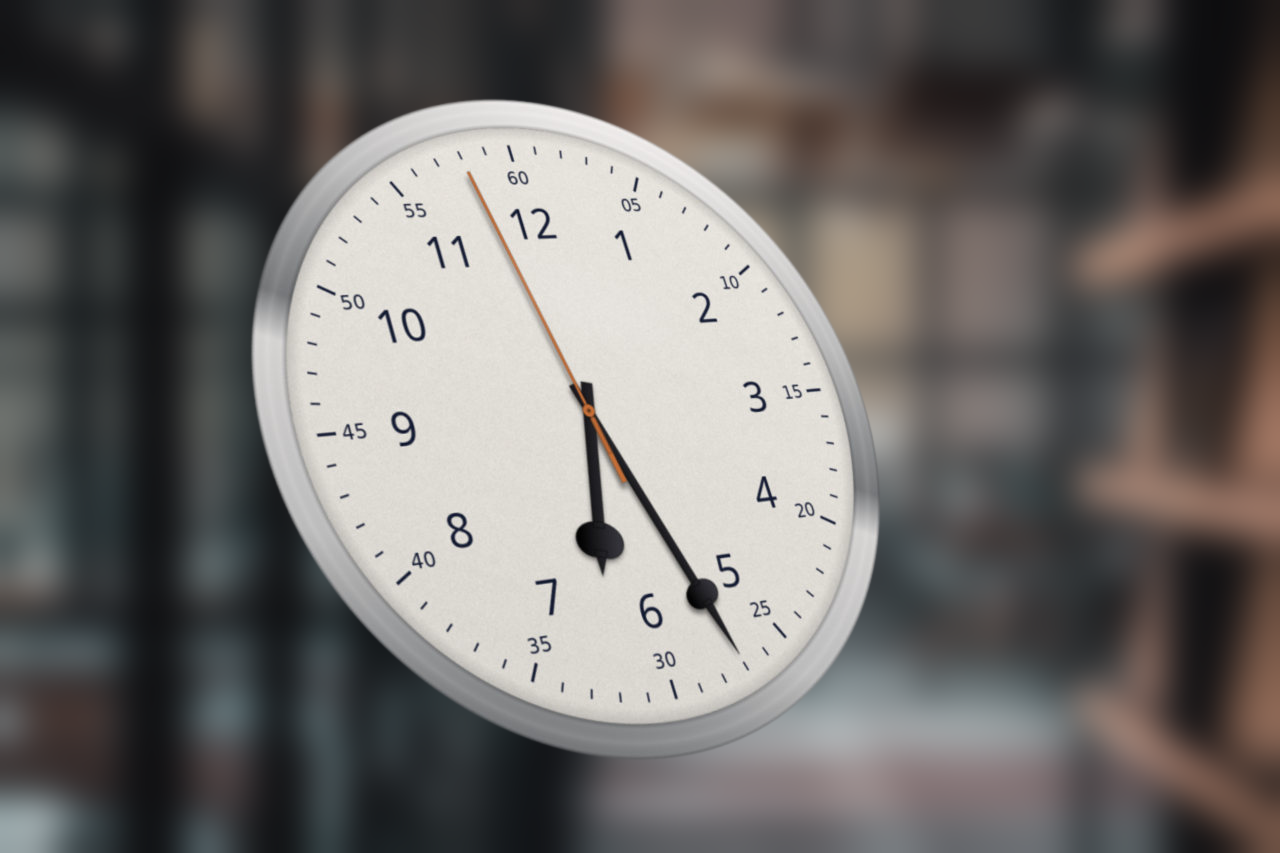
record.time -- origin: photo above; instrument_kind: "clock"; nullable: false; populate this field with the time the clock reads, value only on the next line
6:26:58
